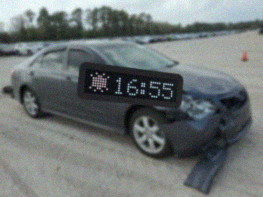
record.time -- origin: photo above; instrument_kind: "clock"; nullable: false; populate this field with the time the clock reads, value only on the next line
16:55
